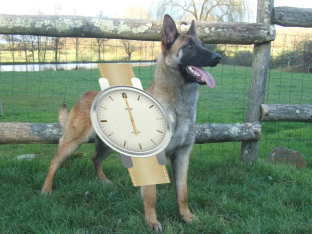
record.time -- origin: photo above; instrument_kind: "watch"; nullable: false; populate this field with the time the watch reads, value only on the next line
6:00
